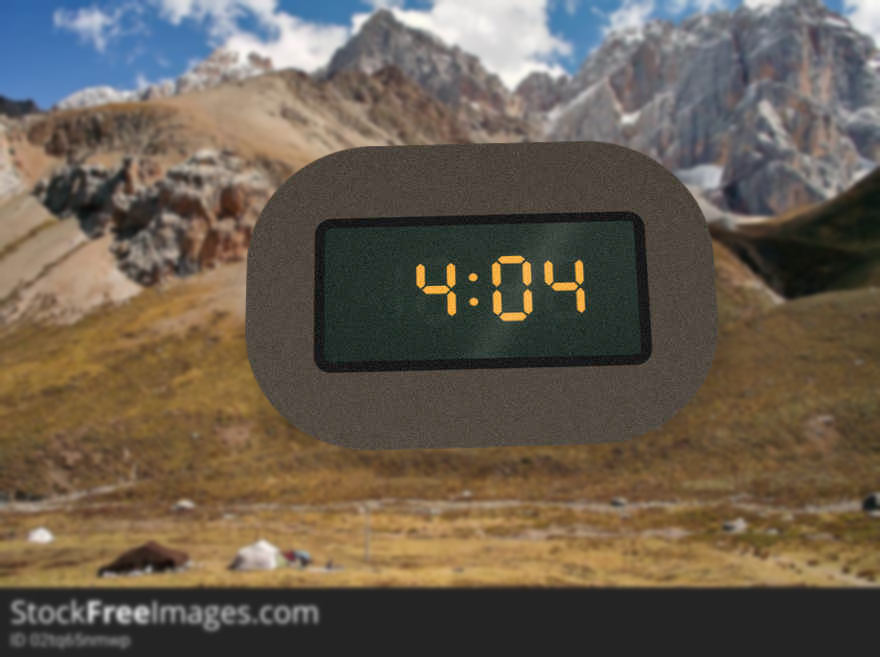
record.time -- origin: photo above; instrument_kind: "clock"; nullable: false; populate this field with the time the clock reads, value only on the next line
4:04
